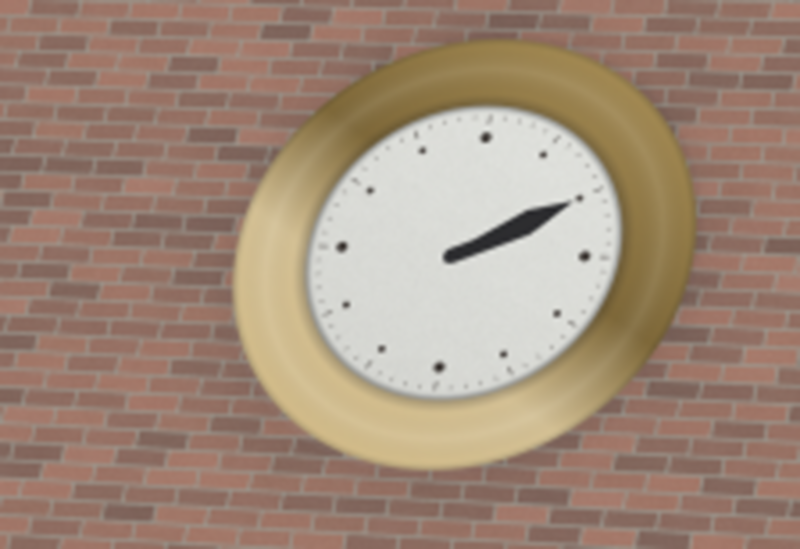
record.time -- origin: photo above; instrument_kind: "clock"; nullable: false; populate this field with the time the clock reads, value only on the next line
2:10
